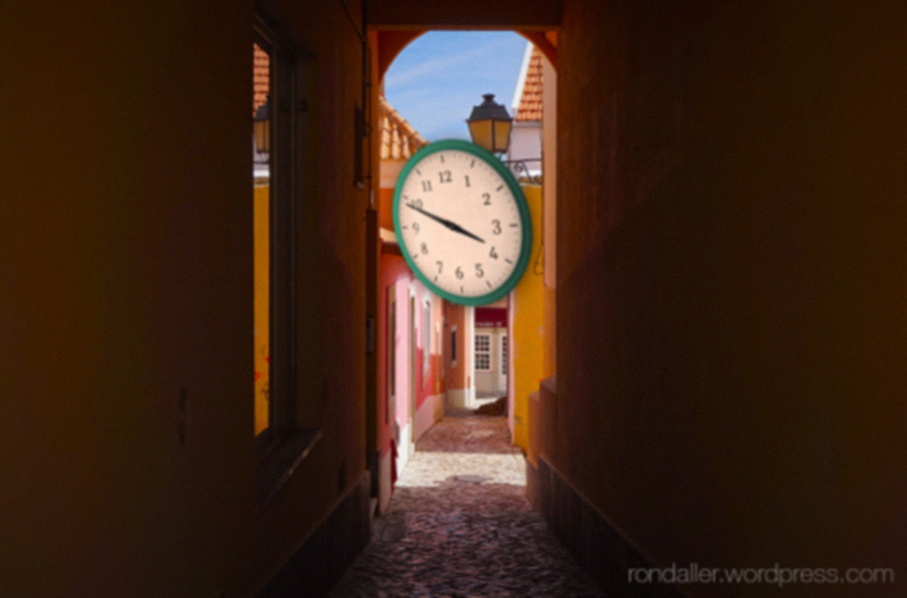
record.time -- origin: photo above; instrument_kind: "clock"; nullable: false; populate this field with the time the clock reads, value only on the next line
3:49
